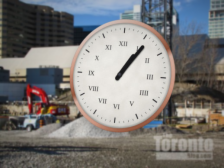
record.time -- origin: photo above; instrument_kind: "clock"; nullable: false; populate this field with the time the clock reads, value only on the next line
1:06
